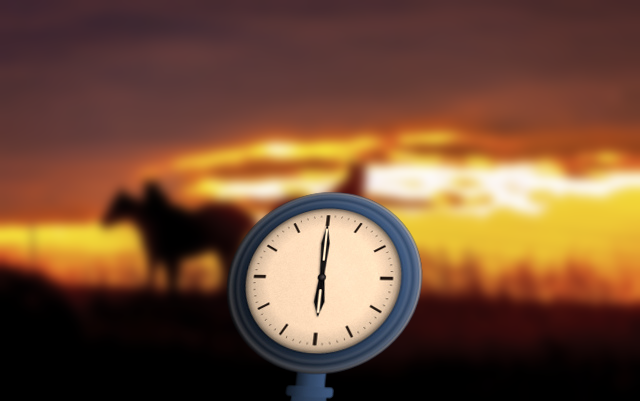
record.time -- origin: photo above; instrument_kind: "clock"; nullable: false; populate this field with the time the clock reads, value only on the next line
6:00
